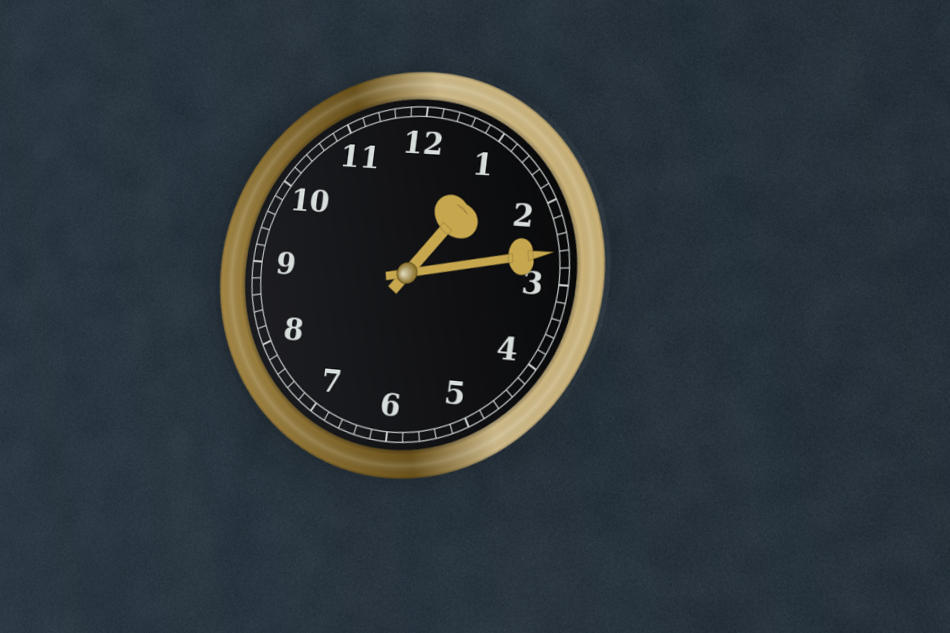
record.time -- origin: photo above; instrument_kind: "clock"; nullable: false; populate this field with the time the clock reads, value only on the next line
1:13
